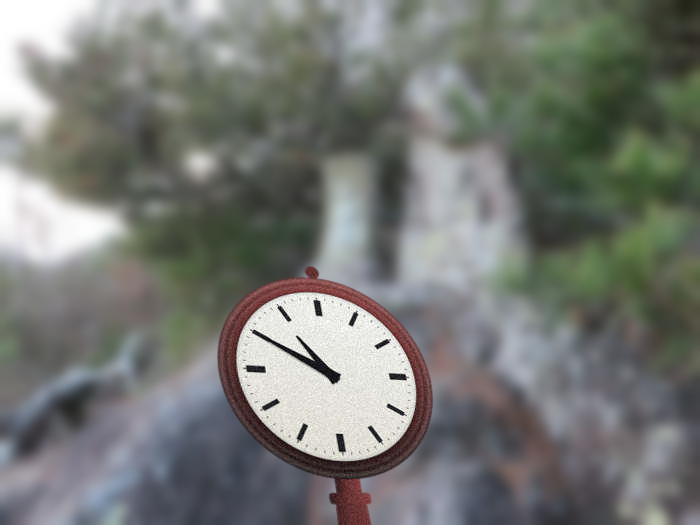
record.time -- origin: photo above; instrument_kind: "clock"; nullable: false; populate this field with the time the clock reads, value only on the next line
10:50
